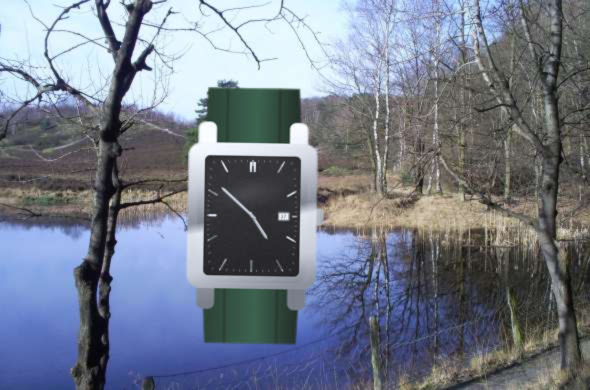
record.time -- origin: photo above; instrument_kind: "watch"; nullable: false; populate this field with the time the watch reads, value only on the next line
4:52
